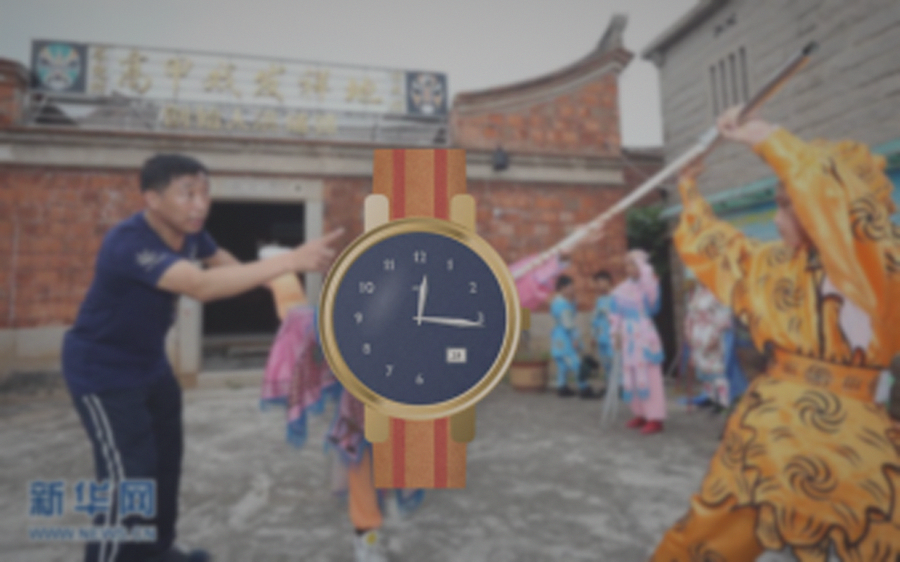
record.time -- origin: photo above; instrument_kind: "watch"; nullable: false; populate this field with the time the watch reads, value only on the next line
12:16
